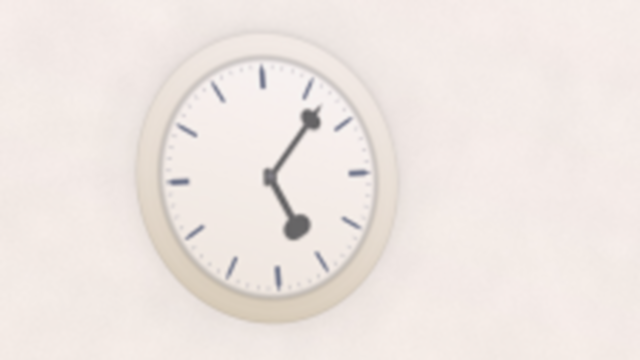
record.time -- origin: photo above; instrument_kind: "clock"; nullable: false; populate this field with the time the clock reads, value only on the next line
5:07
